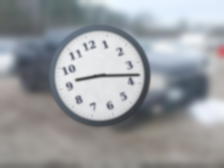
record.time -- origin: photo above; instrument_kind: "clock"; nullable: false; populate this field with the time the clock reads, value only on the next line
9:18
